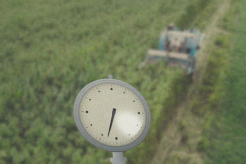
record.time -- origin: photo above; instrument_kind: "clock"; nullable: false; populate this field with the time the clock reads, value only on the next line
6:33
